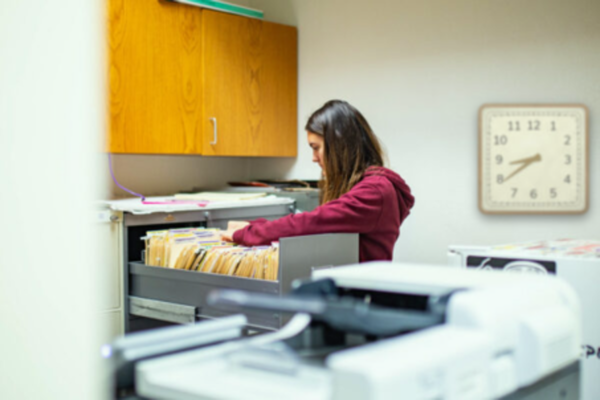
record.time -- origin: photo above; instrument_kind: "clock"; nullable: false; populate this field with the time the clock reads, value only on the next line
8:39
